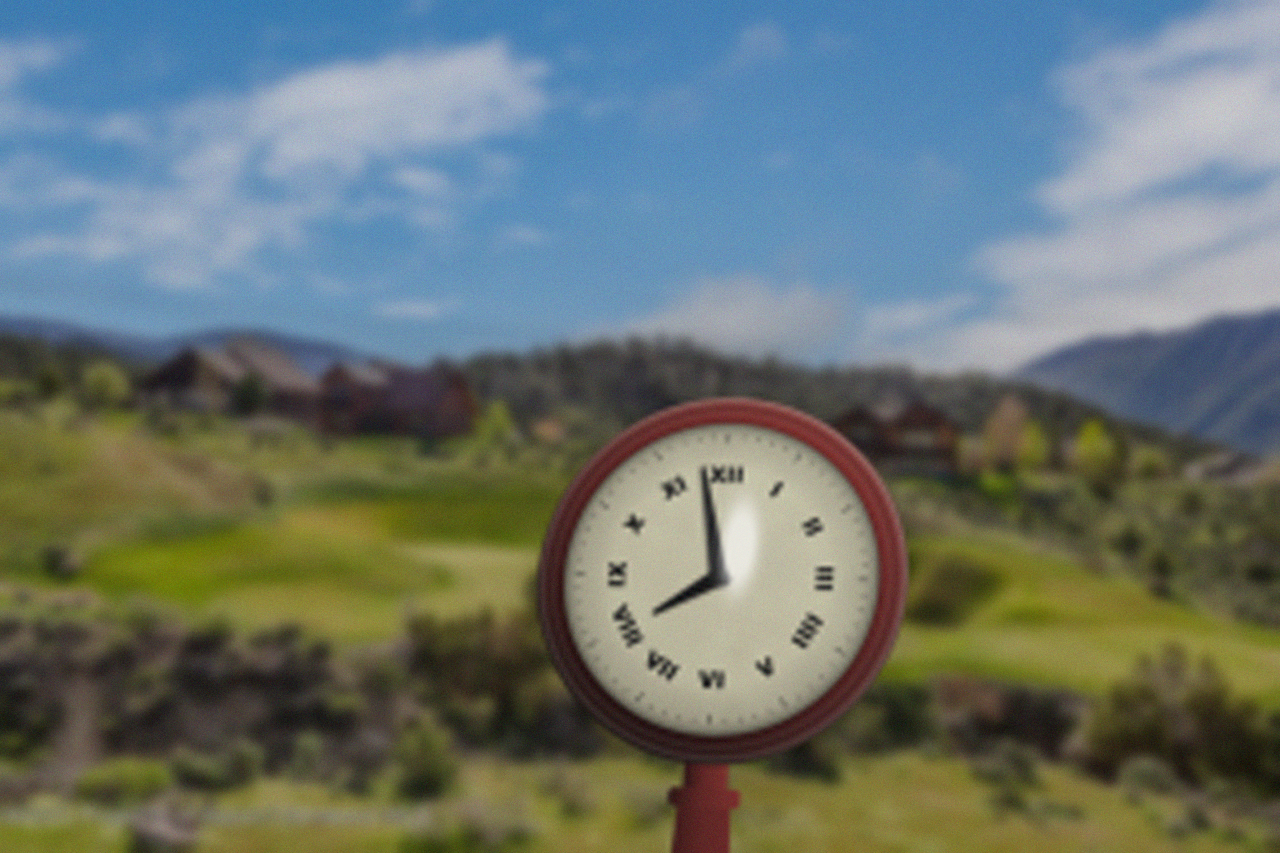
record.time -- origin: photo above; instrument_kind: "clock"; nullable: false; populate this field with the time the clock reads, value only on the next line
7:58
